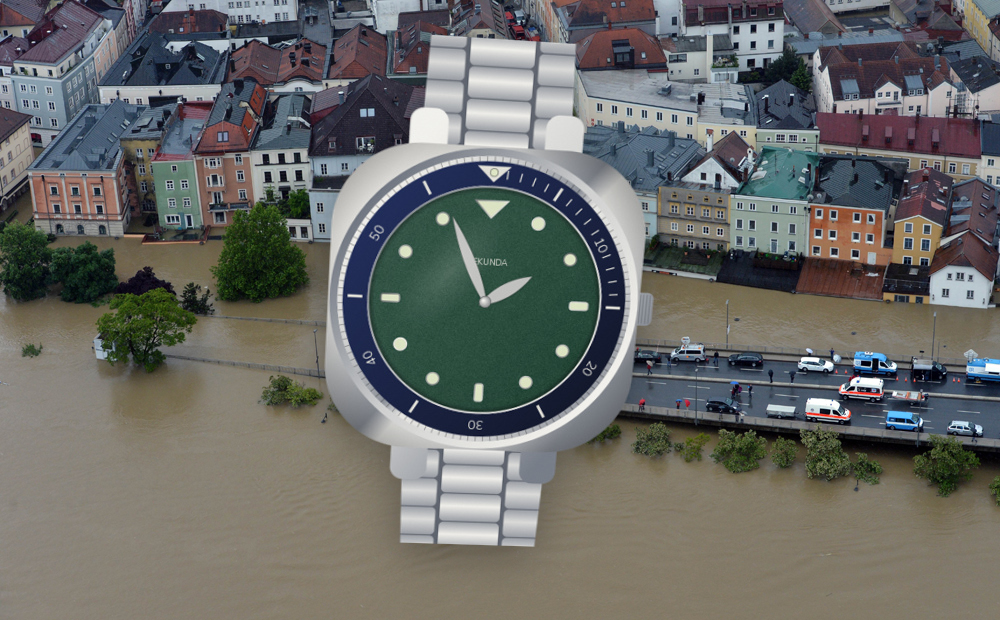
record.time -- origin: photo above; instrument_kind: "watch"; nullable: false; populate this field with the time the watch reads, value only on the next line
1:56
